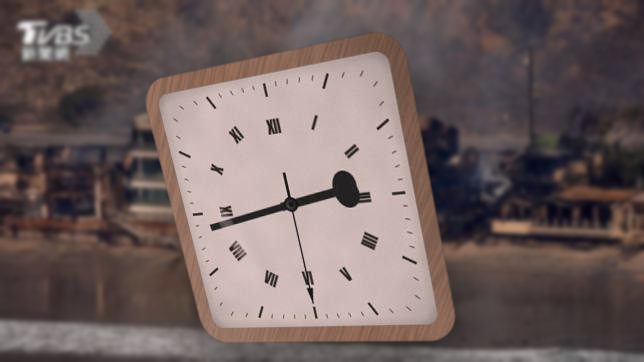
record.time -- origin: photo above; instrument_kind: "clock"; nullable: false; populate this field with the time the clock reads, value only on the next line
2:43:30
